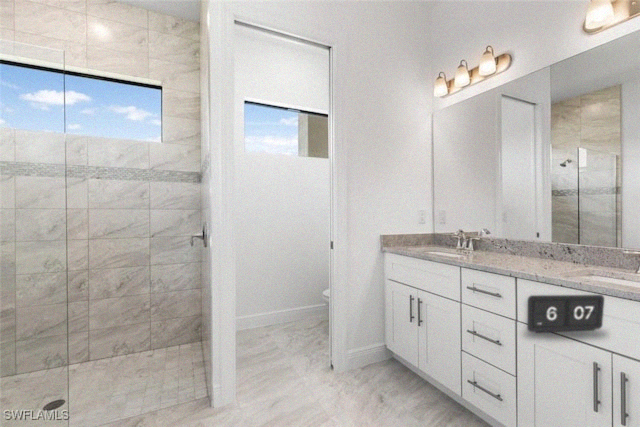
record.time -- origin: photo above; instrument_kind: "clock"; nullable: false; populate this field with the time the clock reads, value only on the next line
6:07
